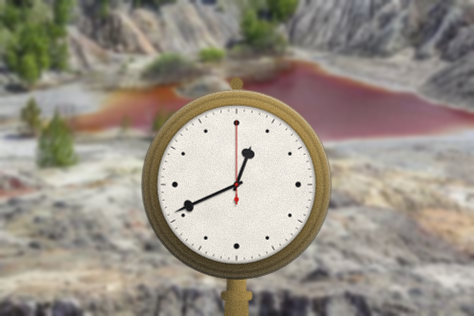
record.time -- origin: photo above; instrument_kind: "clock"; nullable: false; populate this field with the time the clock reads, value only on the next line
12:41:00
